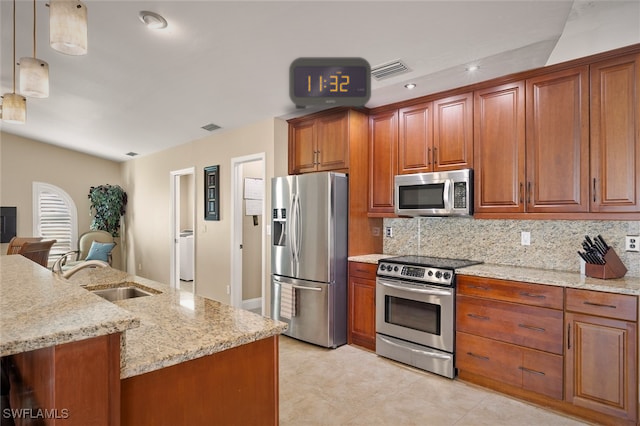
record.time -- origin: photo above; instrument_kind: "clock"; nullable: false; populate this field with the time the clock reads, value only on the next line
11:32
